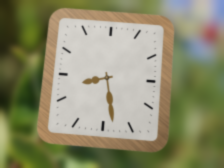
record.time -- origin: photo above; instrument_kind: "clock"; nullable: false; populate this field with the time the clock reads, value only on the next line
8:28
